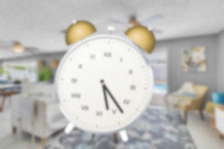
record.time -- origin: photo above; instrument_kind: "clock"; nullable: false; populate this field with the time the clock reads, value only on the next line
5:23
